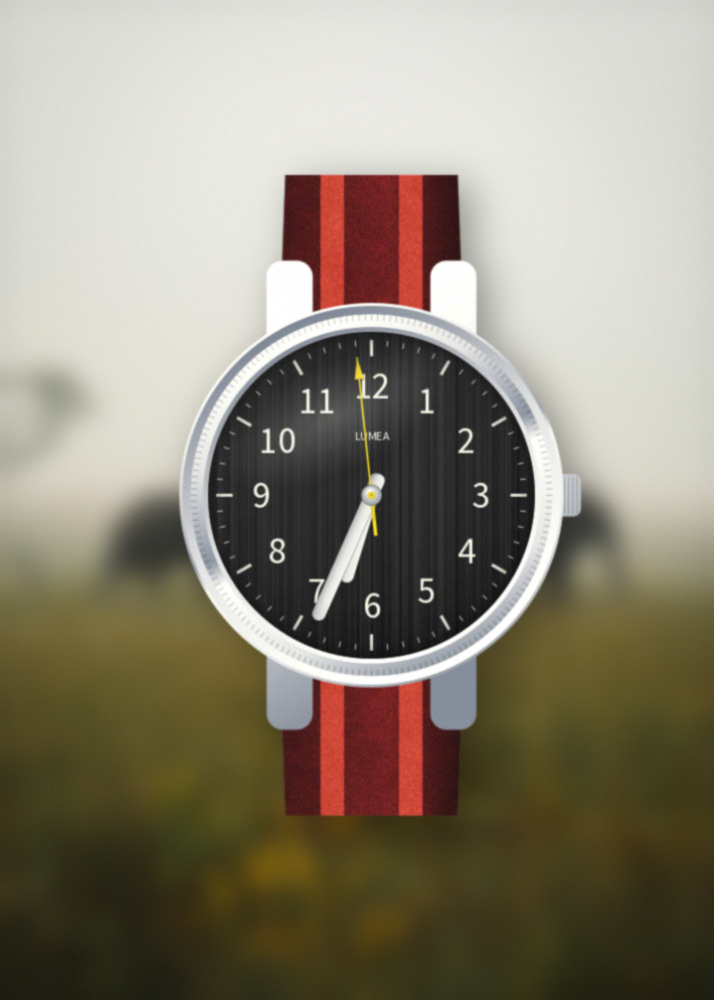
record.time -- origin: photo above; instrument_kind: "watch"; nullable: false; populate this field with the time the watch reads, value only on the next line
6:33:59
